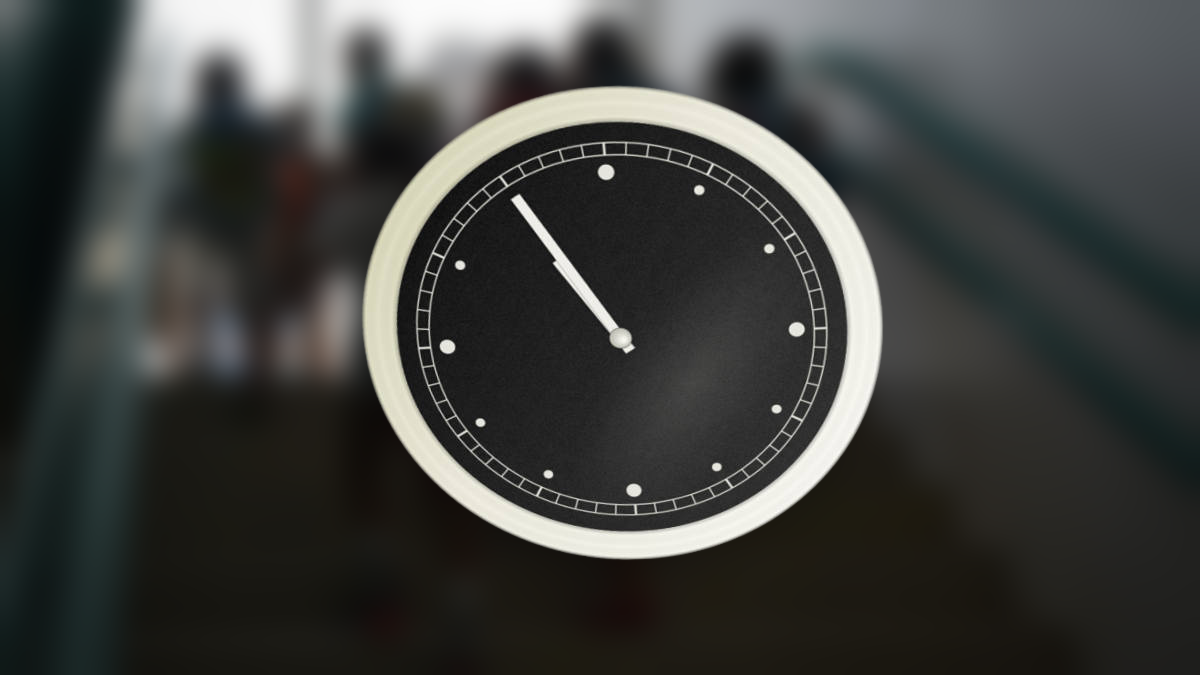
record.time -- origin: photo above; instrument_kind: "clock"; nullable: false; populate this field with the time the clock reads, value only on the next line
10:55
